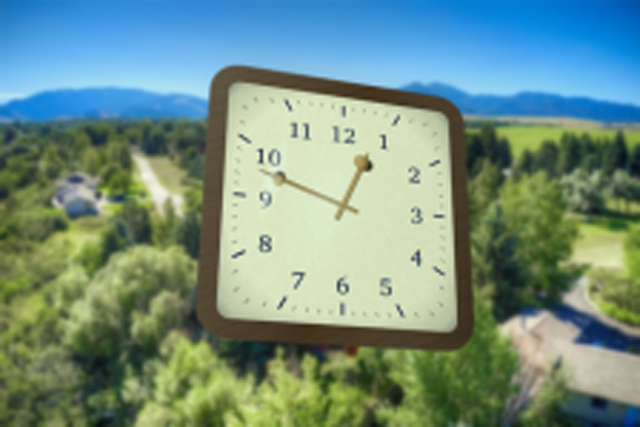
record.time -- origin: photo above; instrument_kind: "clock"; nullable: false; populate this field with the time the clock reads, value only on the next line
12:48
